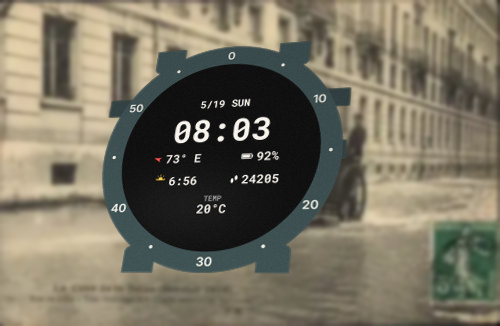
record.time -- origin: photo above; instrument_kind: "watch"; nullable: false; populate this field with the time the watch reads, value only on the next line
8:03
